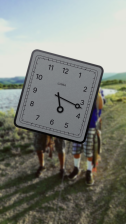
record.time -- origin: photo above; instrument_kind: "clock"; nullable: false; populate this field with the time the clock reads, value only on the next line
5:17
